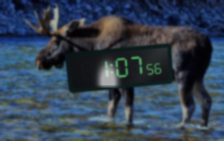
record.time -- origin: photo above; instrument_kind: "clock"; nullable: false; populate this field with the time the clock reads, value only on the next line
1:07:56
